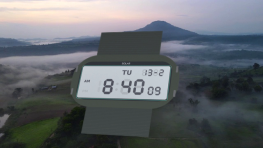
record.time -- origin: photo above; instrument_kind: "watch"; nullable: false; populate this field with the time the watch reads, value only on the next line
8:40:09
